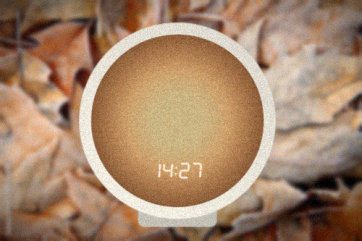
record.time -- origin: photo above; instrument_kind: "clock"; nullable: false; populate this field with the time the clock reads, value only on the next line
14:27
